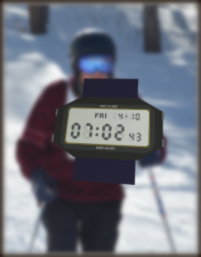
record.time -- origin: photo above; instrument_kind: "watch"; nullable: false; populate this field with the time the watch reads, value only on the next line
7:02
